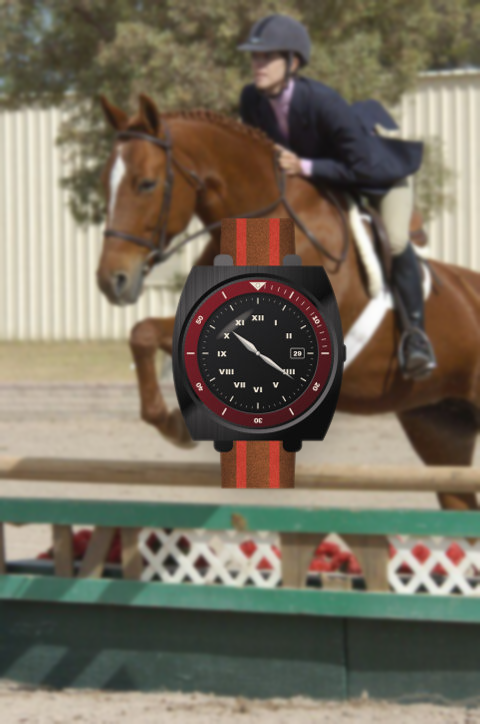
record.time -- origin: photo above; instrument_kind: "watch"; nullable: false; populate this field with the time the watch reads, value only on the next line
10:21
